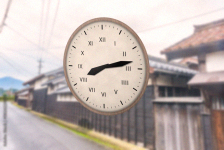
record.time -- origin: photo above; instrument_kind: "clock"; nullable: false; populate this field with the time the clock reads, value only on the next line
8:13
